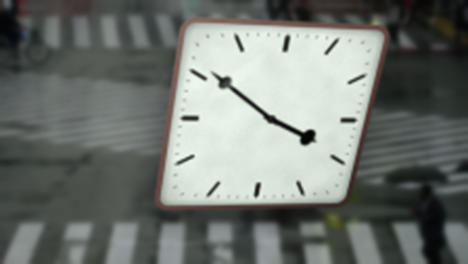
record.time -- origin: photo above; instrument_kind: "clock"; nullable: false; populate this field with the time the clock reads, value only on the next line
3:51
